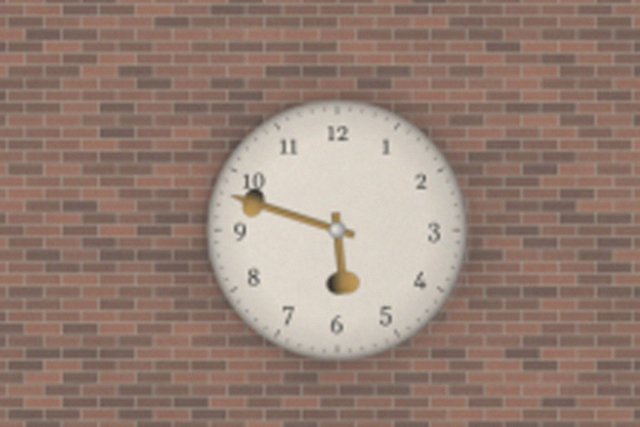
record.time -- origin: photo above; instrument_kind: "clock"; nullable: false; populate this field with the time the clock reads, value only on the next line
5:48
